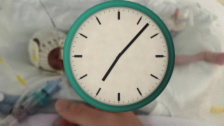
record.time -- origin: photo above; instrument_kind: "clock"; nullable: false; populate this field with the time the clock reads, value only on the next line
7:07
